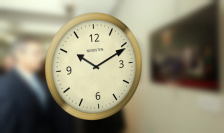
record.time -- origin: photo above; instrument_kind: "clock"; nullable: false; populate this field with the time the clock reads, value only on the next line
10:11
